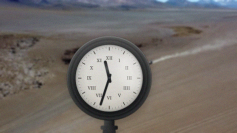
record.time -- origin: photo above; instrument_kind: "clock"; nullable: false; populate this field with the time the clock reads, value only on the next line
11:33
